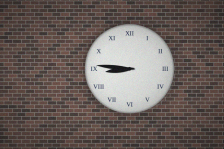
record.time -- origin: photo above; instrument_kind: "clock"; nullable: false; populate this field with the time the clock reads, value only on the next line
8:46
